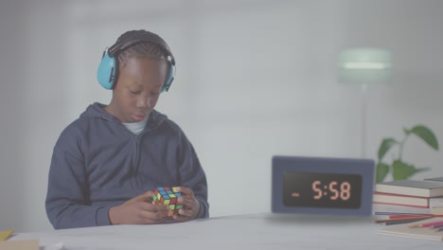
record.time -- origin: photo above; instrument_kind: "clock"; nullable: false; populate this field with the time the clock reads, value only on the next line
5:58
